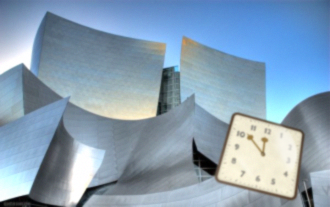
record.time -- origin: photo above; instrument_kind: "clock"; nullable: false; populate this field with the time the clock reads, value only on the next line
11:52
